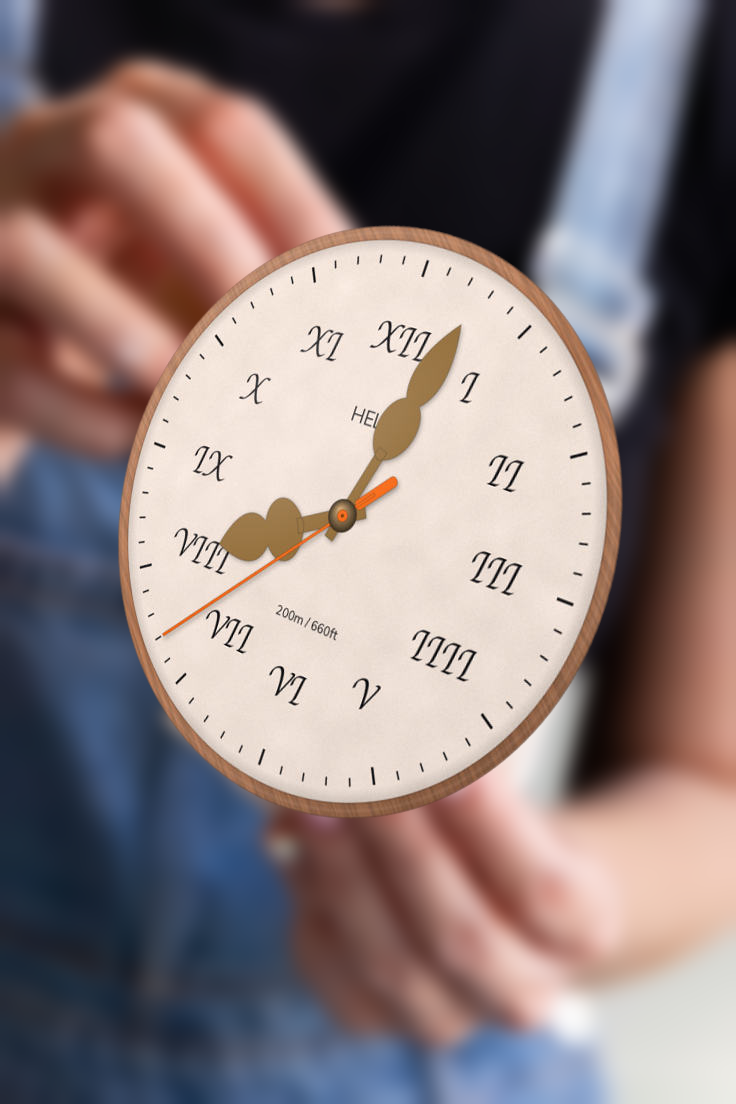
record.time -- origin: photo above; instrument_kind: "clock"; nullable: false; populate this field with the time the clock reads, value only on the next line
8:02:37
